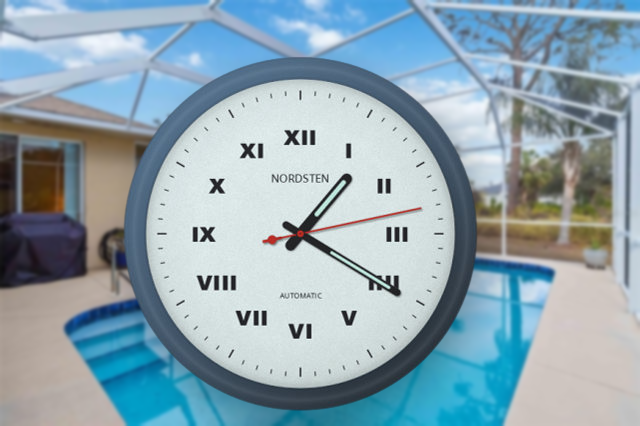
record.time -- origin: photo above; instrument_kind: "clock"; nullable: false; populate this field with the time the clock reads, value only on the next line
1:20:13
